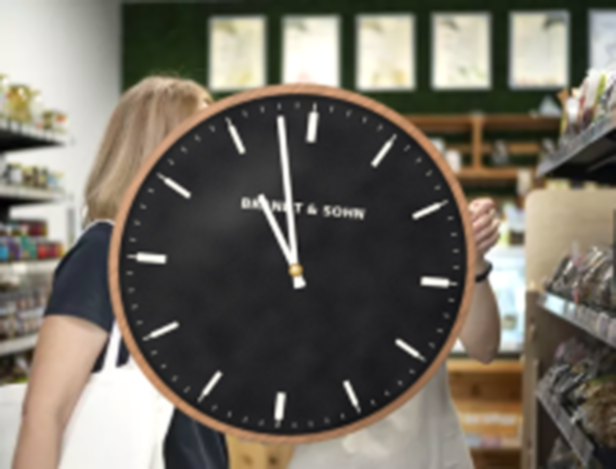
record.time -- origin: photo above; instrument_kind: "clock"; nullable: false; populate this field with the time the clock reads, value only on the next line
10:58
